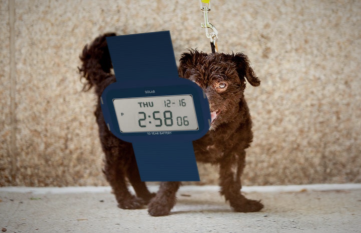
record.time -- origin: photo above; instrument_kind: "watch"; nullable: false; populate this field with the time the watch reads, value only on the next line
2:58:06
